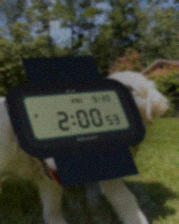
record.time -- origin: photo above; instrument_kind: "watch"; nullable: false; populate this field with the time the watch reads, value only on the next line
2:00
